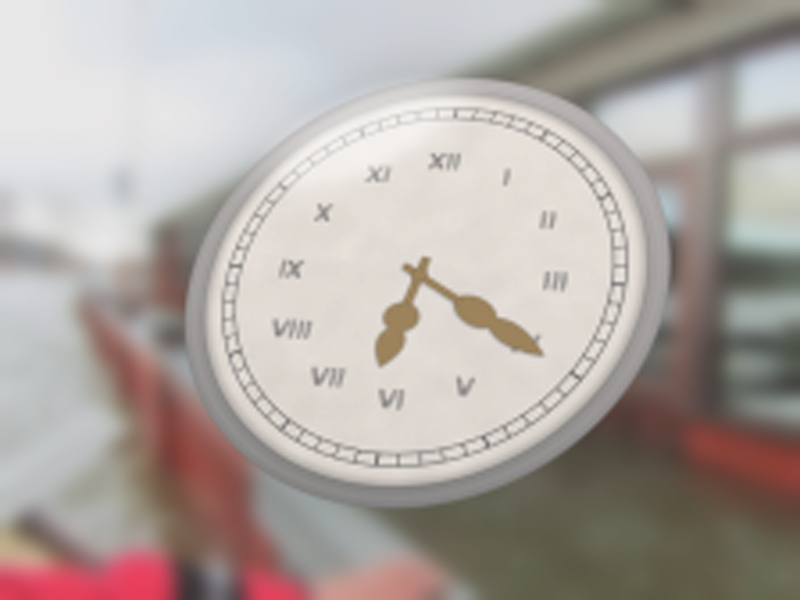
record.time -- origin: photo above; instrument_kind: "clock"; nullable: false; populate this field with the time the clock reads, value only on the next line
6:20
